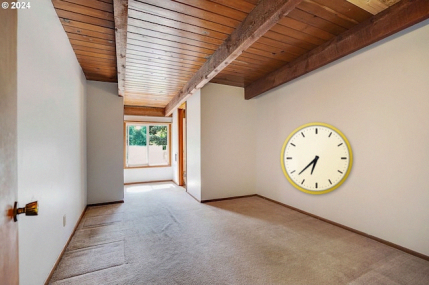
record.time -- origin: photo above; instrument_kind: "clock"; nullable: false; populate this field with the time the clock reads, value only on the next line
6:38
